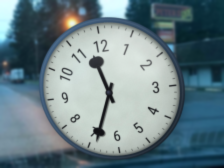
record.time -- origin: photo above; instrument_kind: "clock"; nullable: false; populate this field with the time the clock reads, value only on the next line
11:34
